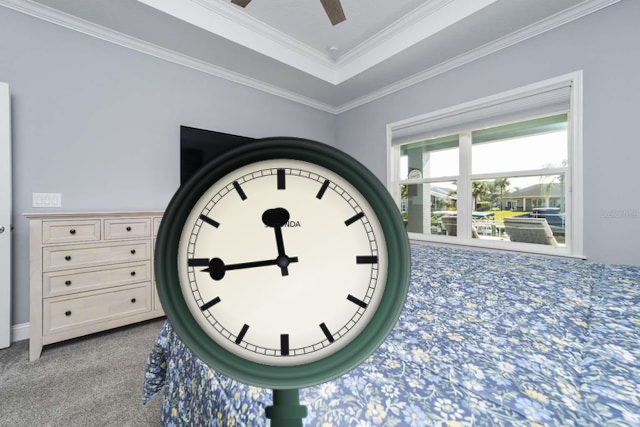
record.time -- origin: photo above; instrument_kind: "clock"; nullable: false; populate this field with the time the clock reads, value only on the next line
11:44
